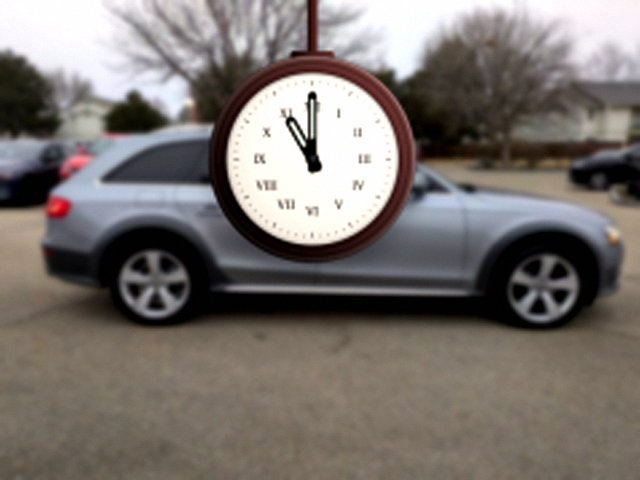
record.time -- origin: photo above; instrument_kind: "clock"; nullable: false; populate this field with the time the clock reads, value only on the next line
11:00
